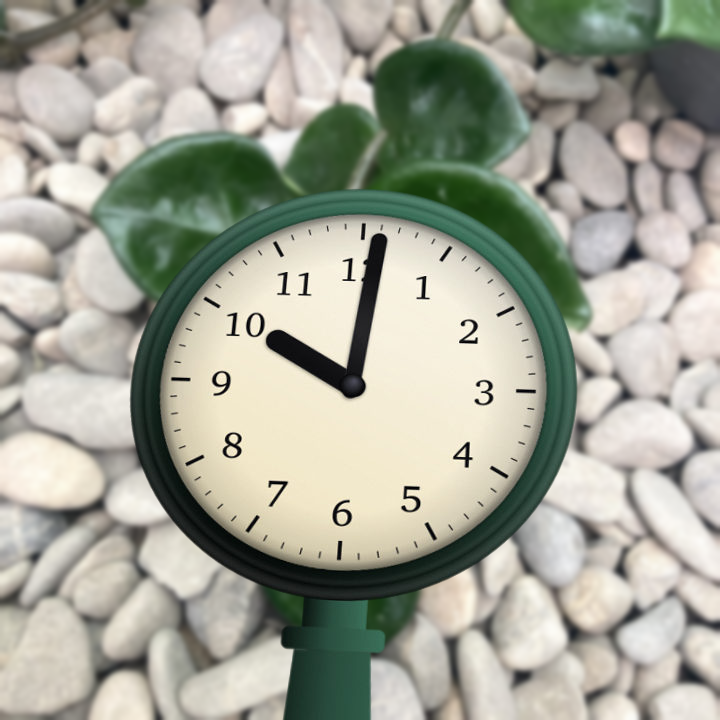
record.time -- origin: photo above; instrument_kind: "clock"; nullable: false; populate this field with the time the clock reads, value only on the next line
10:01
